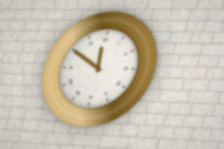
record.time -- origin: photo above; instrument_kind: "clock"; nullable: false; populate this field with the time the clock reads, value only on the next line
11:50
